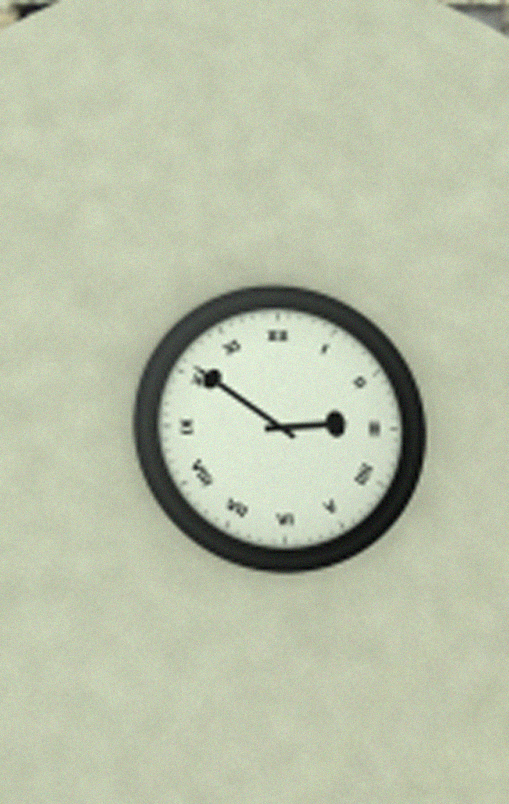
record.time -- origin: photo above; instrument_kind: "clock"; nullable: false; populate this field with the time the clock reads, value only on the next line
2:51
